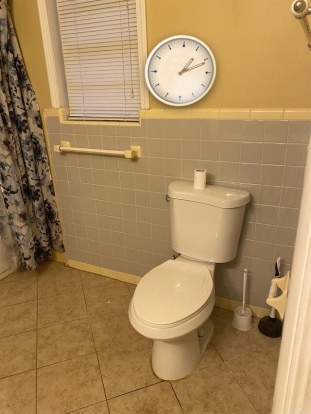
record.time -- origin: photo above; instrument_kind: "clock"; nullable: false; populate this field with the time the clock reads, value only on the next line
1:11
